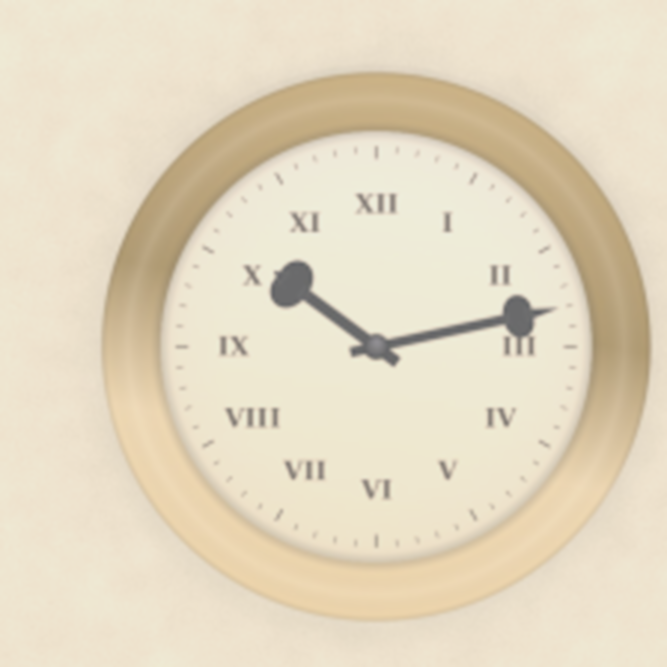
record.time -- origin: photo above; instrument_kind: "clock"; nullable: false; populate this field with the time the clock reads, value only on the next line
10:13
